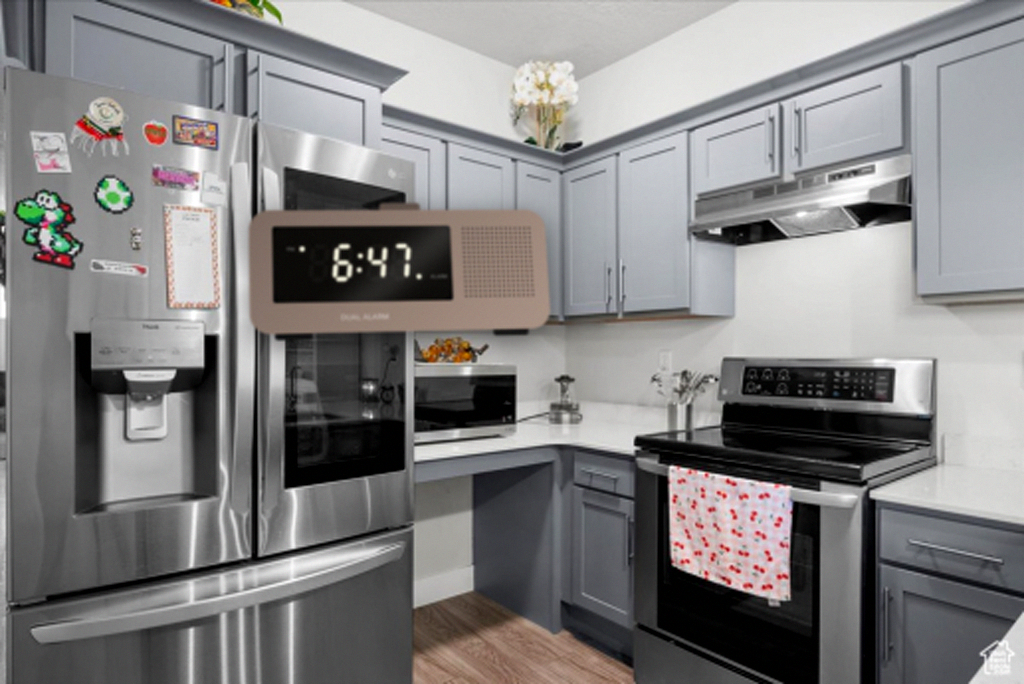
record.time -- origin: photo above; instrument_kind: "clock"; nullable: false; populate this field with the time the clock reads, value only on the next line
6:47
